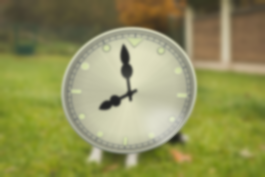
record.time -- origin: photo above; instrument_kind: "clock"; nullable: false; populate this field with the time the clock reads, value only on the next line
7:58
